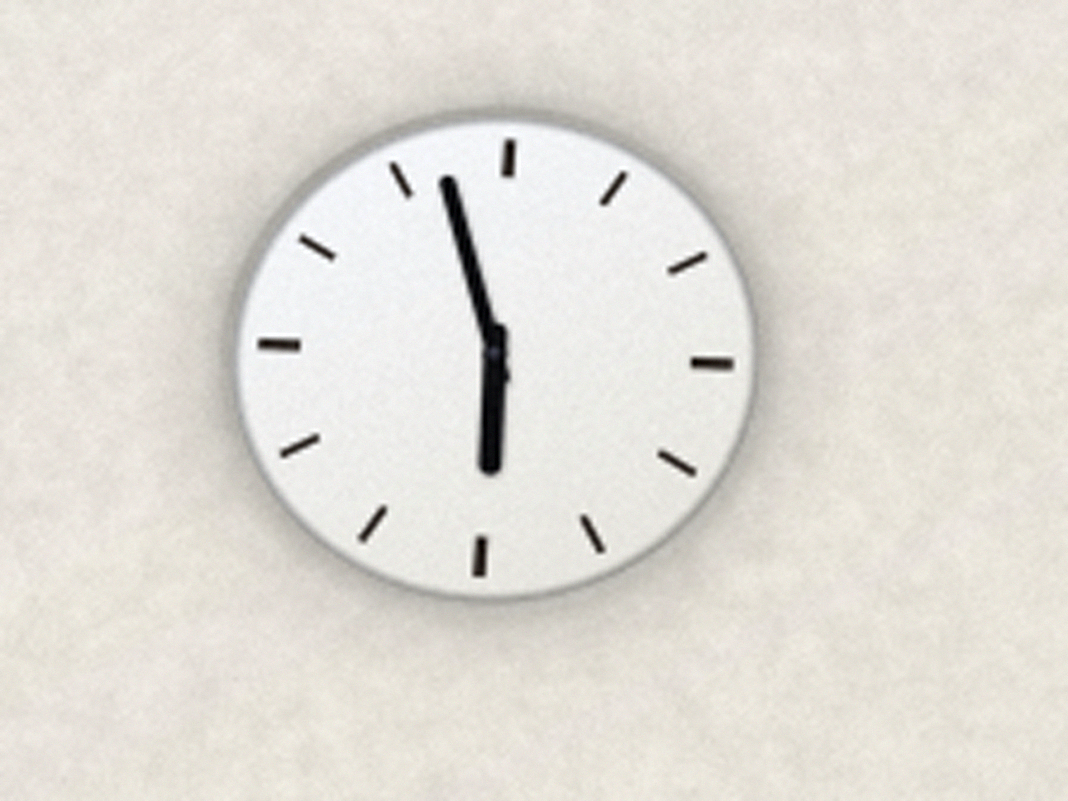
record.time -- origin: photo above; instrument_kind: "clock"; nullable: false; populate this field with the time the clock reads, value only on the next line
5:57
